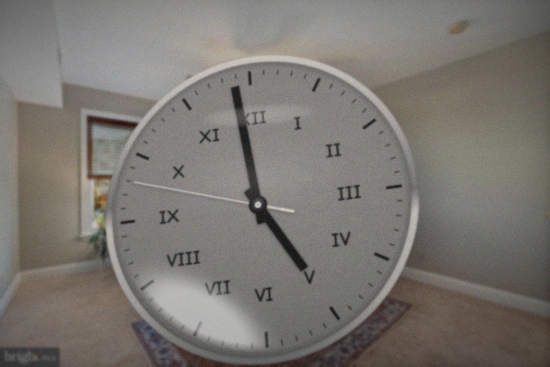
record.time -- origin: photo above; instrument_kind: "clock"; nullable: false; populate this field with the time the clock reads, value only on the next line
4:58:48
